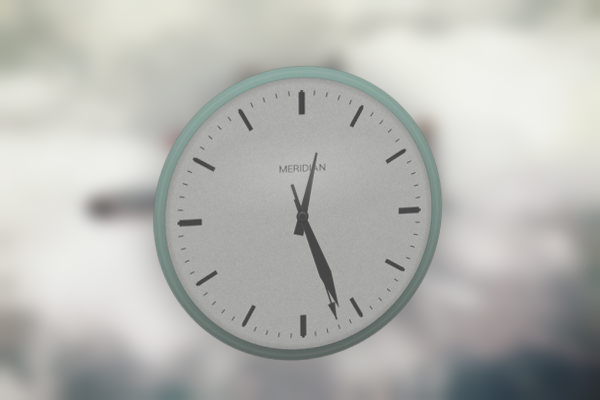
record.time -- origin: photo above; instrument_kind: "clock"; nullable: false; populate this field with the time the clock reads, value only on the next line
12:26:27
